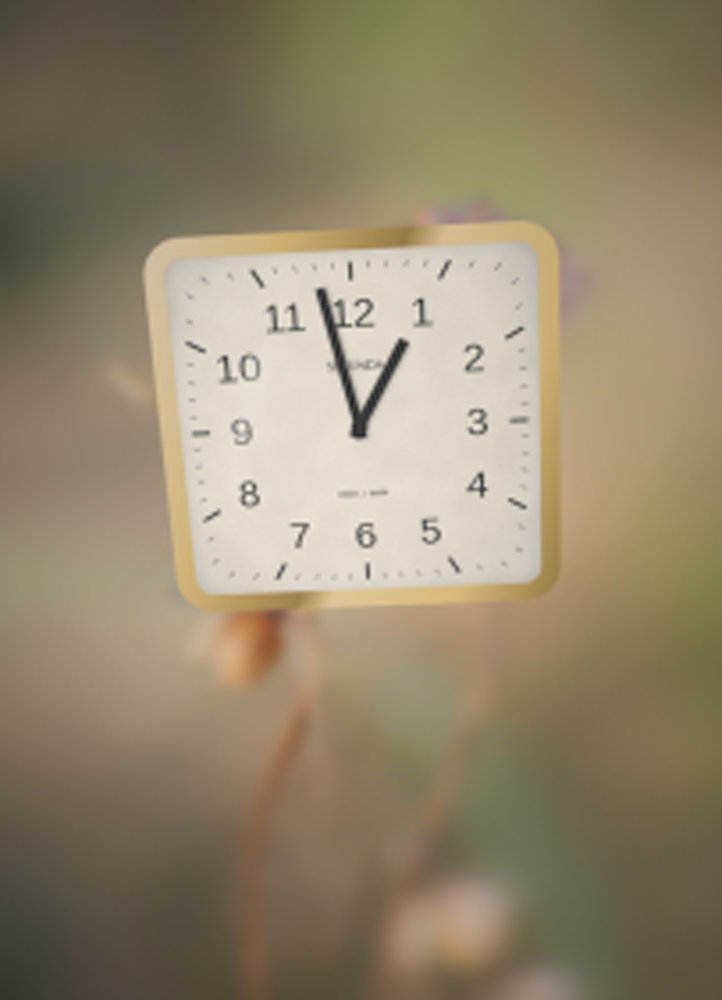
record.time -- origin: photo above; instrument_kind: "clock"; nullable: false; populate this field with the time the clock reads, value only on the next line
12:58
